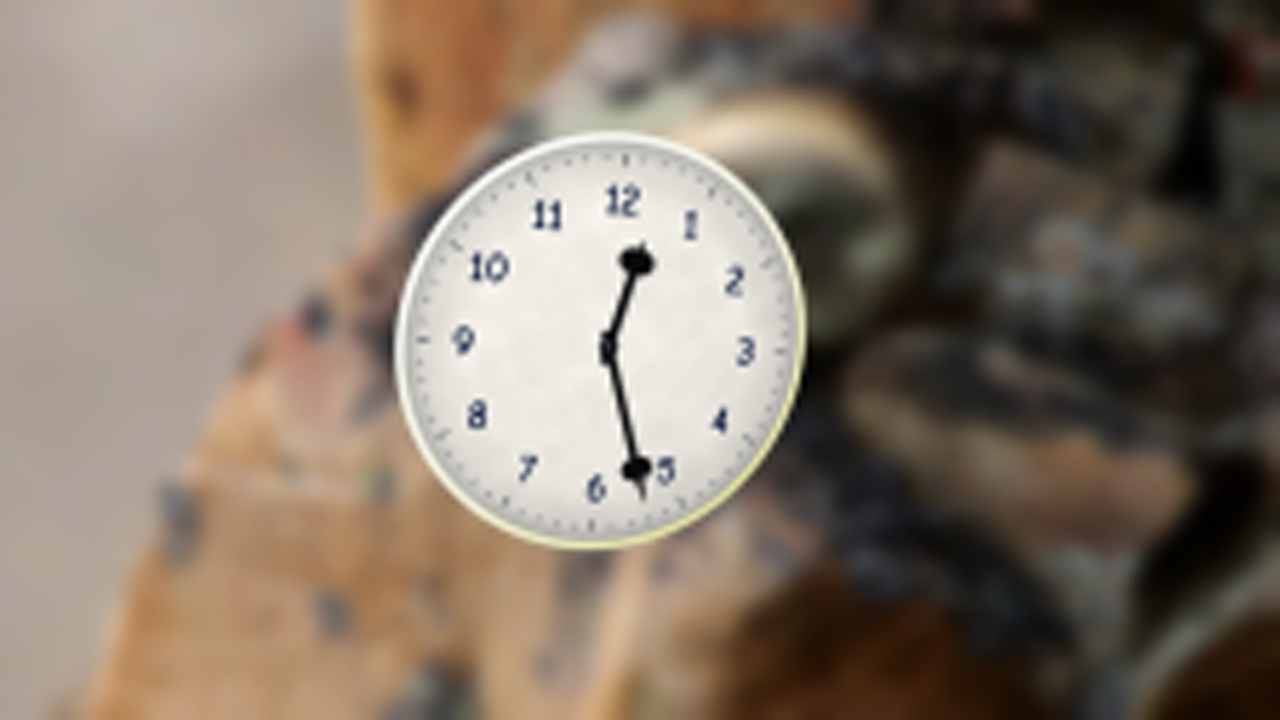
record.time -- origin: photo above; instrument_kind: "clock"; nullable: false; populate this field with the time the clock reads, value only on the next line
12:27
